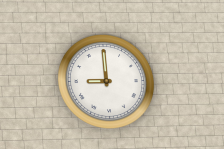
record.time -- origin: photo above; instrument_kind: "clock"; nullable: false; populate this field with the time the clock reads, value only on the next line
9:00
